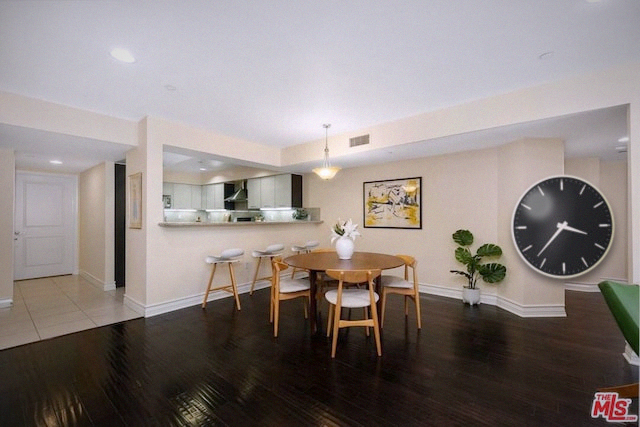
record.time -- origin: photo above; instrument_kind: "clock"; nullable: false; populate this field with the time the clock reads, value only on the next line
3:37
